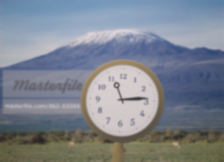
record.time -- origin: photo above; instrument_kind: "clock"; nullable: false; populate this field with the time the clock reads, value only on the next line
11:14
